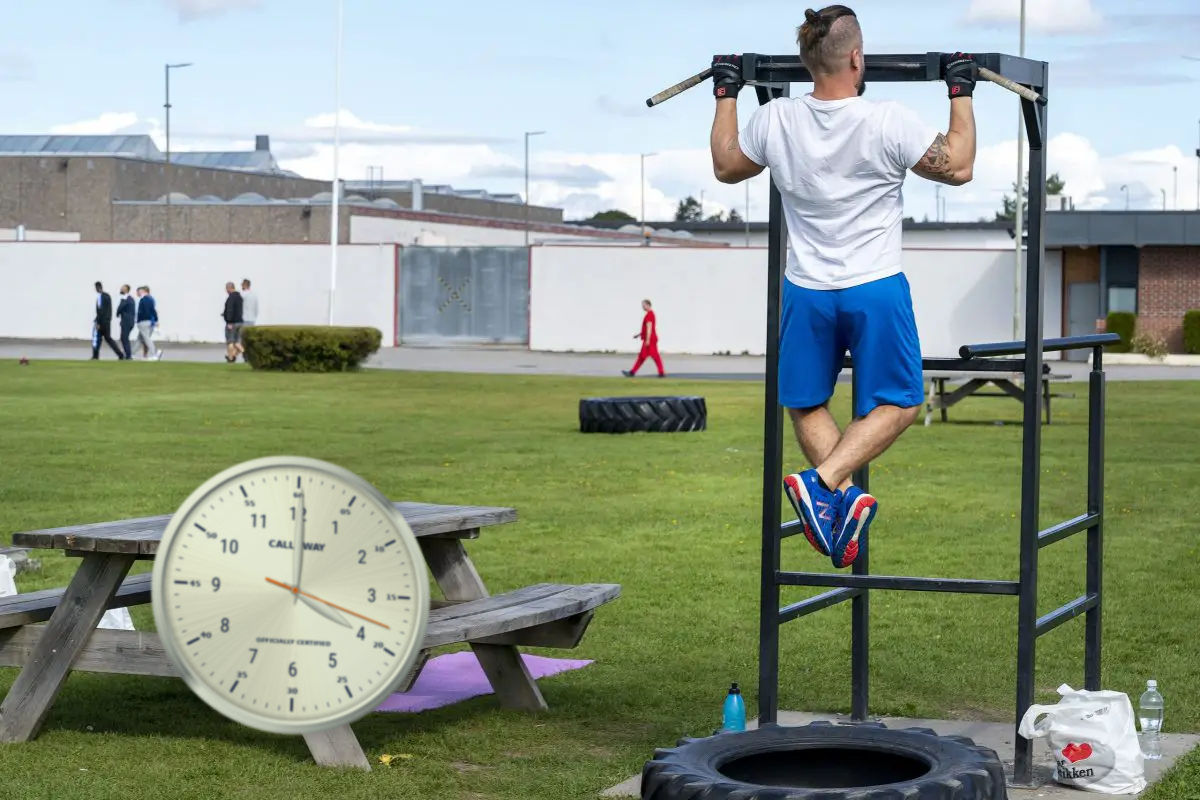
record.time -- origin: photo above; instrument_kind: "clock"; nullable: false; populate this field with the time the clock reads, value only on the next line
4:00:18
